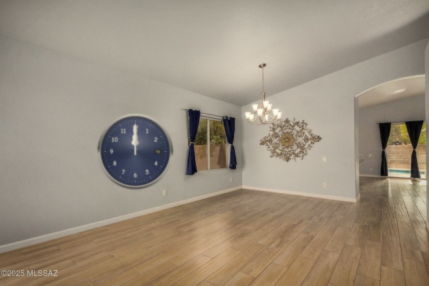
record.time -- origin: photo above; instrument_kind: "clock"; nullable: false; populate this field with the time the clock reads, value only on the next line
12:00
